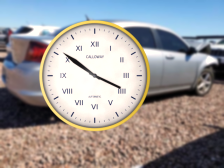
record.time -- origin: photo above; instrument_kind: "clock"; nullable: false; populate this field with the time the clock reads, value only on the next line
3:51
